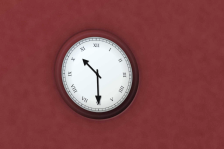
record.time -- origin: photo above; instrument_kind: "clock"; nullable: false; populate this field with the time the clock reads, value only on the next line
10:30
